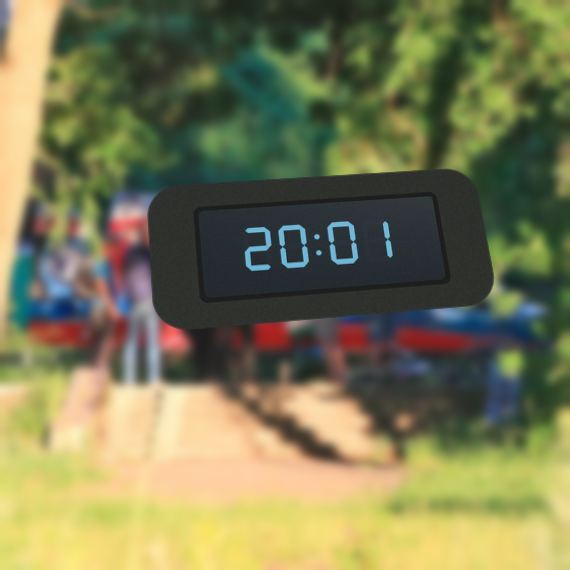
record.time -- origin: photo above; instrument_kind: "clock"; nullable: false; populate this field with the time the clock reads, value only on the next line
20:01
